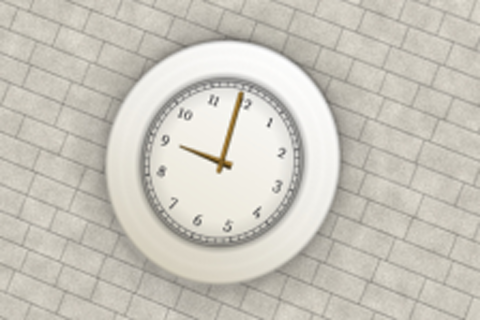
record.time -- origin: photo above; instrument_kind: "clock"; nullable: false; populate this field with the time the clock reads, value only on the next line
8:59
